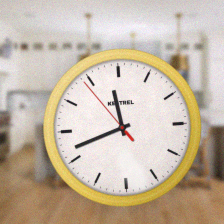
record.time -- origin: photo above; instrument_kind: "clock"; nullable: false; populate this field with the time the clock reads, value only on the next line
11:41:54
